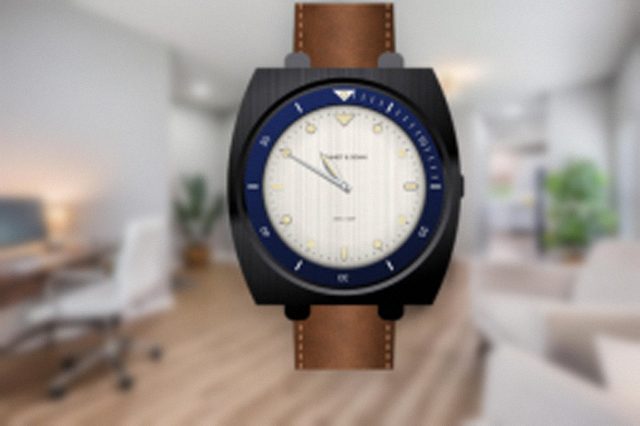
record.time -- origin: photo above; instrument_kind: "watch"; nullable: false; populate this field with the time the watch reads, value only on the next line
10:50
